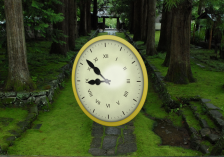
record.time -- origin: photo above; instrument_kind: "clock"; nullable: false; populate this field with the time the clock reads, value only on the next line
8:52
